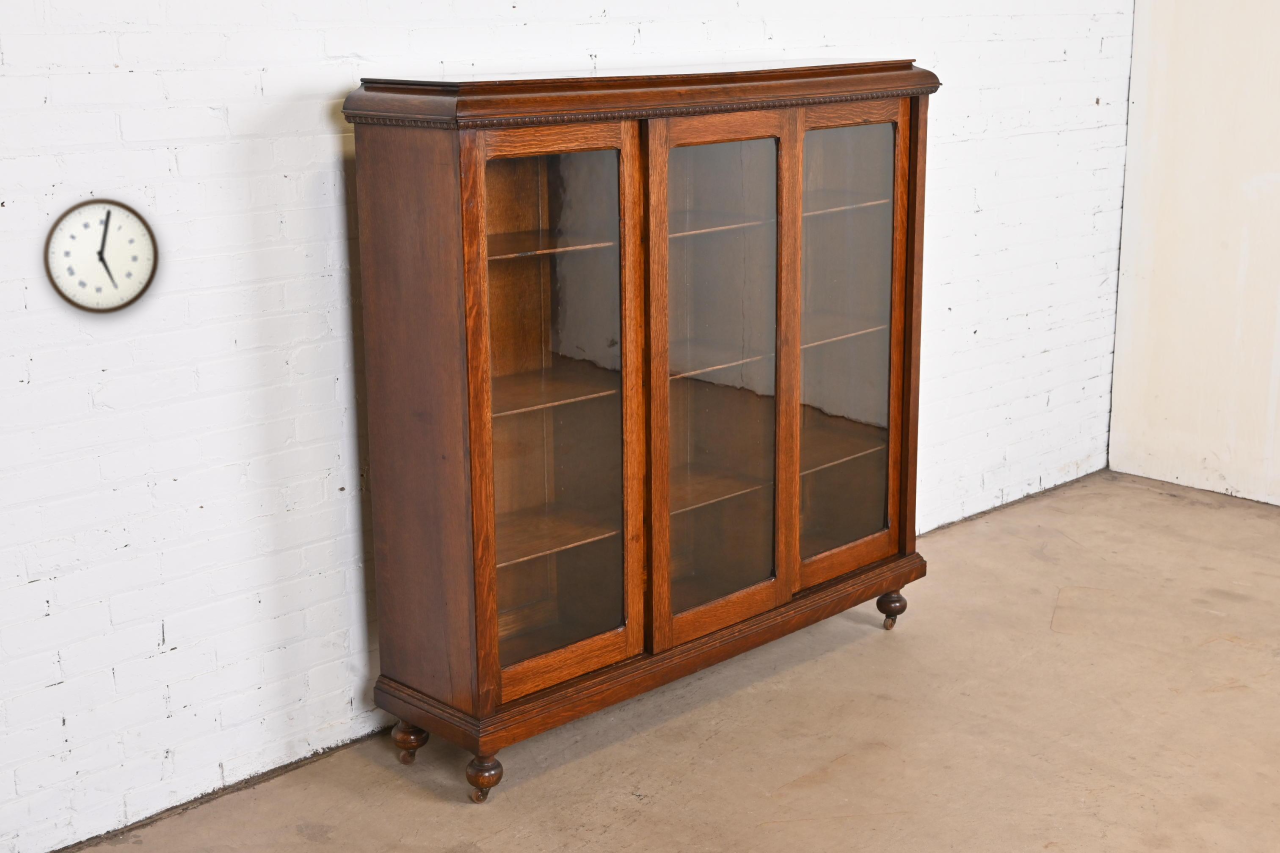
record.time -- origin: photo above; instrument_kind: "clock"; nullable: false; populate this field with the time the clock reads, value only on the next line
5:01
